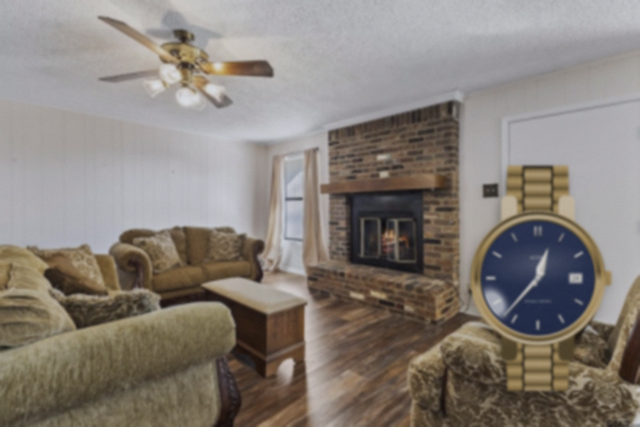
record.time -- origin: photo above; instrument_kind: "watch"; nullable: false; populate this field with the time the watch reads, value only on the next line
12:37
